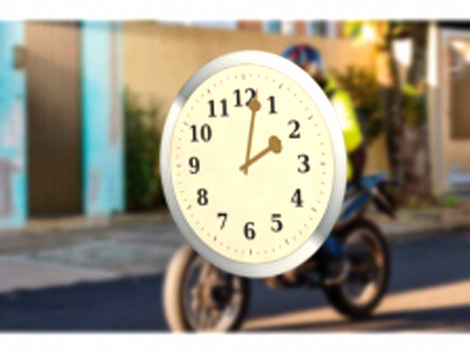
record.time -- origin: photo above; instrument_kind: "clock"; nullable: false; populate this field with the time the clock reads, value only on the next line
2:02
